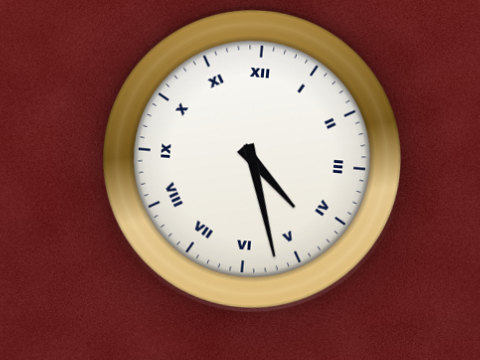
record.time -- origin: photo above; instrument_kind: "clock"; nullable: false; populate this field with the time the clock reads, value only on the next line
4:27
